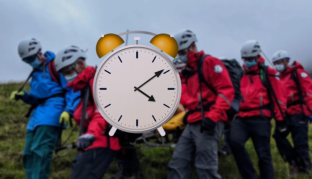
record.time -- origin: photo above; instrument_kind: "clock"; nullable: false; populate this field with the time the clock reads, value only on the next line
4:09
